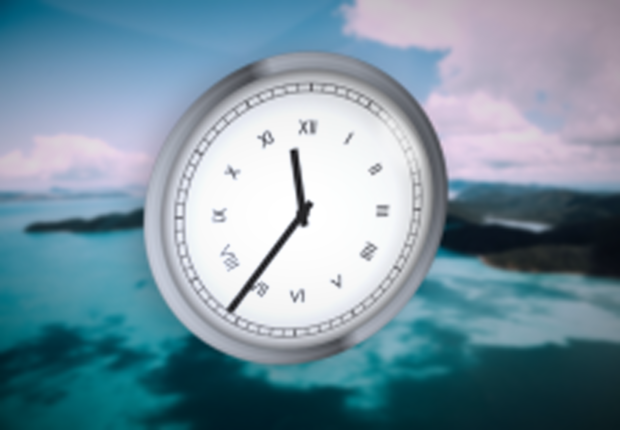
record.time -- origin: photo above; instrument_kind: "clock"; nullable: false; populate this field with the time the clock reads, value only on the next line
11:36
